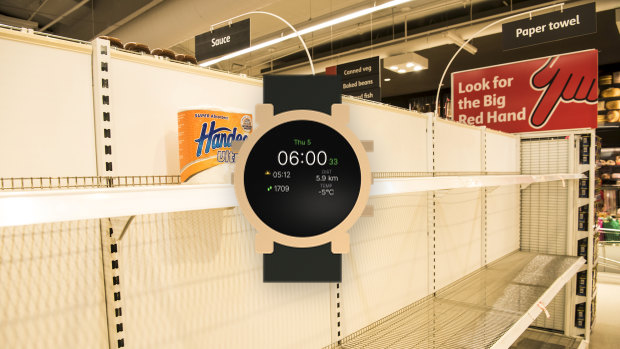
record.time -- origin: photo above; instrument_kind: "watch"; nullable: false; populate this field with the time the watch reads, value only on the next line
6:00:33
